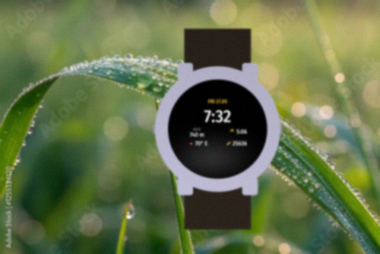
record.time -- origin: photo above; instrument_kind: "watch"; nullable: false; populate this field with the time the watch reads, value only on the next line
7:32
